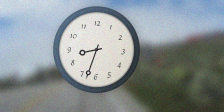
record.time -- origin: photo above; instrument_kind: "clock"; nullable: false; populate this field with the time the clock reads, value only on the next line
8:33
